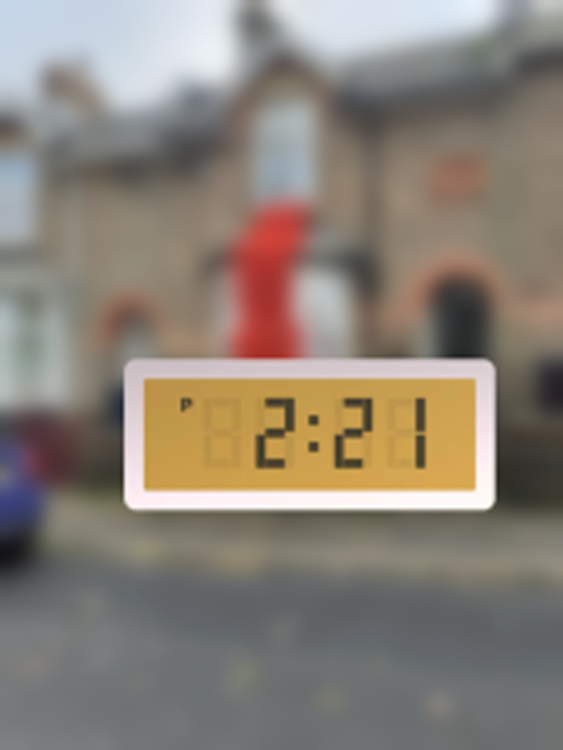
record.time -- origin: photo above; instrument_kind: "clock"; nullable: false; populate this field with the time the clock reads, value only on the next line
2:21
